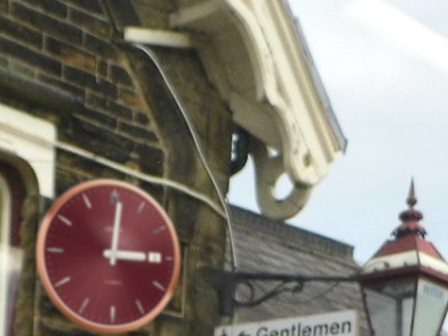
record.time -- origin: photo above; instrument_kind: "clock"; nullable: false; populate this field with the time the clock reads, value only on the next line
3:01
